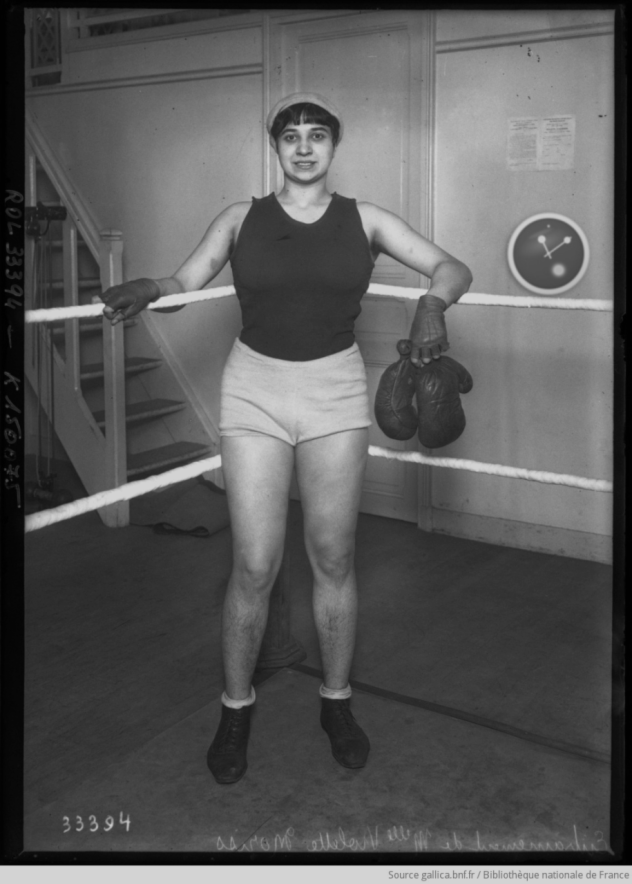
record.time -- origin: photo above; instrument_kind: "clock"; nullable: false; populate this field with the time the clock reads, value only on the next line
11:09
